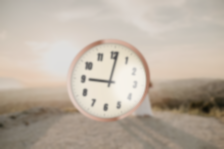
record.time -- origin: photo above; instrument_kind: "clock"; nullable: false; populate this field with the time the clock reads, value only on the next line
9:01
